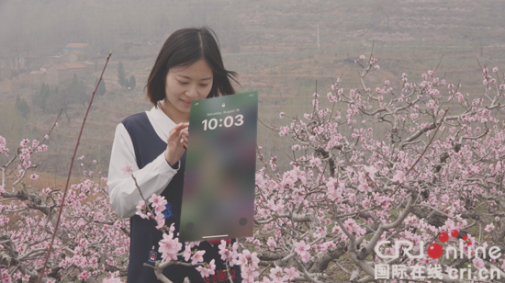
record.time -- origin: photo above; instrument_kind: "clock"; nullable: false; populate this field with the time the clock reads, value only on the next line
10:03
